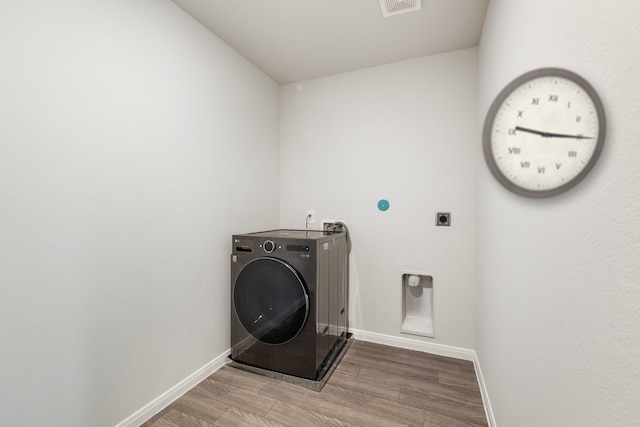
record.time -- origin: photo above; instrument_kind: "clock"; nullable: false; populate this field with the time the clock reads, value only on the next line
9:15
